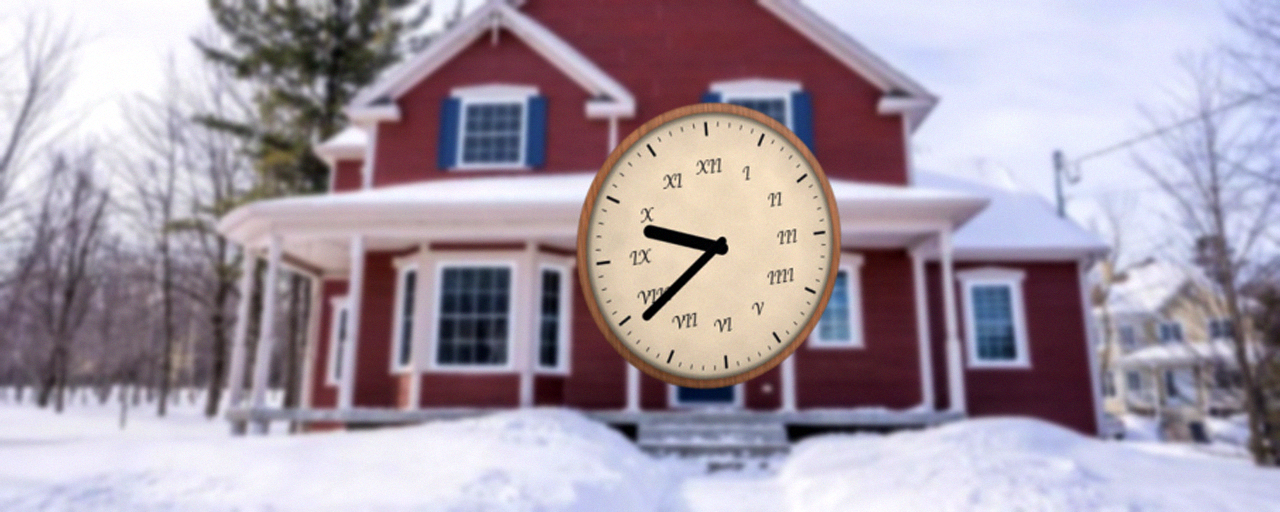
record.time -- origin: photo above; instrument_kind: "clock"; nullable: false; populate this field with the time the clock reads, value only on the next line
9:39
